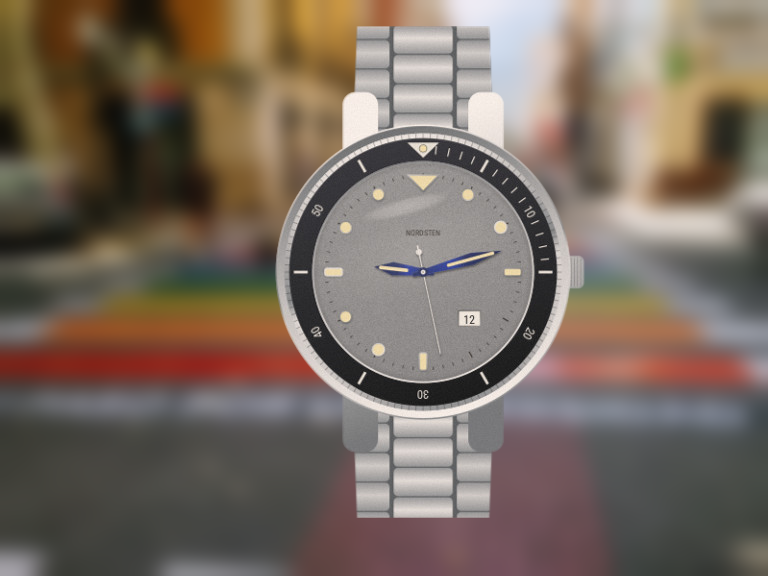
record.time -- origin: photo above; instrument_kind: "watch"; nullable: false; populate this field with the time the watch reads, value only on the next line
9:12:28
